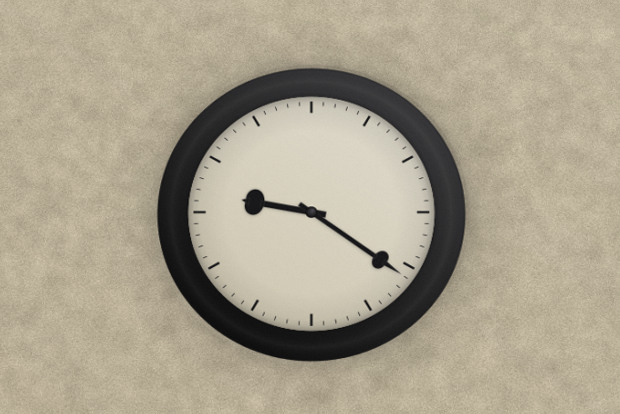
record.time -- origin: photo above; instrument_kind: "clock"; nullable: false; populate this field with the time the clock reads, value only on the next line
9:21
